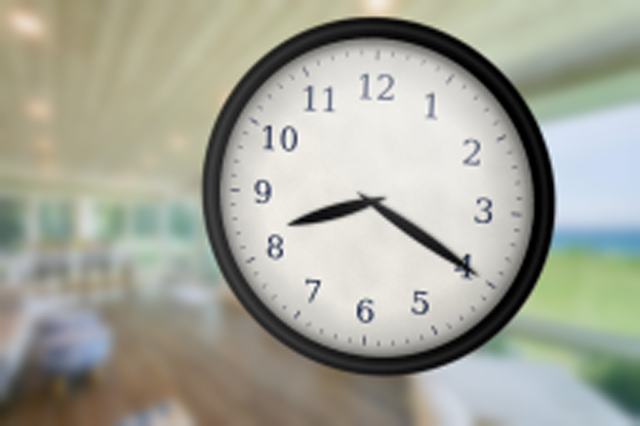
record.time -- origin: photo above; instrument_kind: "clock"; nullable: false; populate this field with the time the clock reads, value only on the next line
8:20
